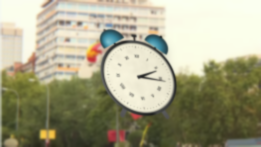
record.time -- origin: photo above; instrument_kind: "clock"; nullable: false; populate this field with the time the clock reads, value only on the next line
2:16
